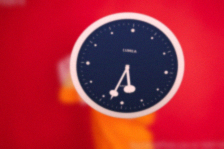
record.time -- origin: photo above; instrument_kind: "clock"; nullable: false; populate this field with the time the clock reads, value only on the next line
5:33
